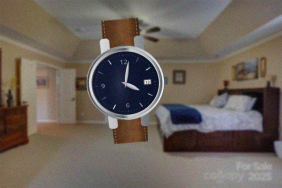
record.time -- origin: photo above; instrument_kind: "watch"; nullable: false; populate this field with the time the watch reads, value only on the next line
4:02
